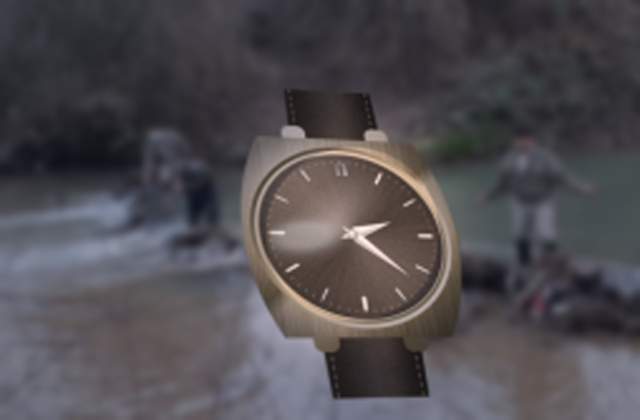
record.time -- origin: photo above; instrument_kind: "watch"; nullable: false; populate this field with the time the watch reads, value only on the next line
2:22
